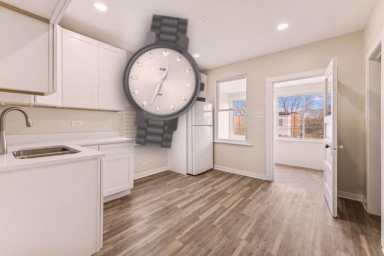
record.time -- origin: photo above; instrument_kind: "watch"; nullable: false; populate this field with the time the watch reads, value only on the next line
12:33
